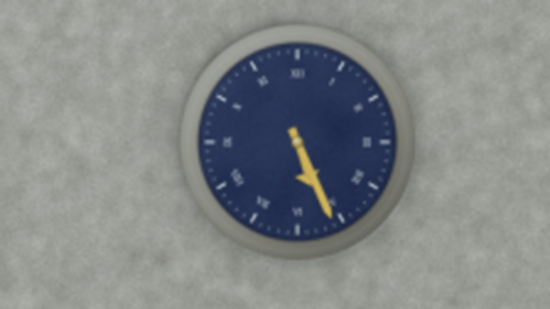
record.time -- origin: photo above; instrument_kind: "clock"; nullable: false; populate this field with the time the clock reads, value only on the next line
5:26
